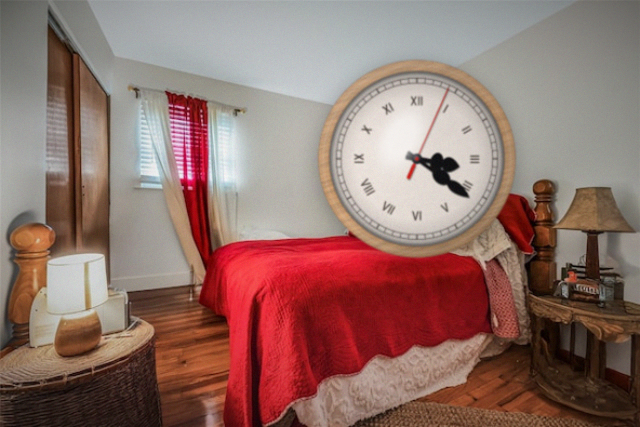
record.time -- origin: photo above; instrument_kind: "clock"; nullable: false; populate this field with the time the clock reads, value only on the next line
3:21:04
